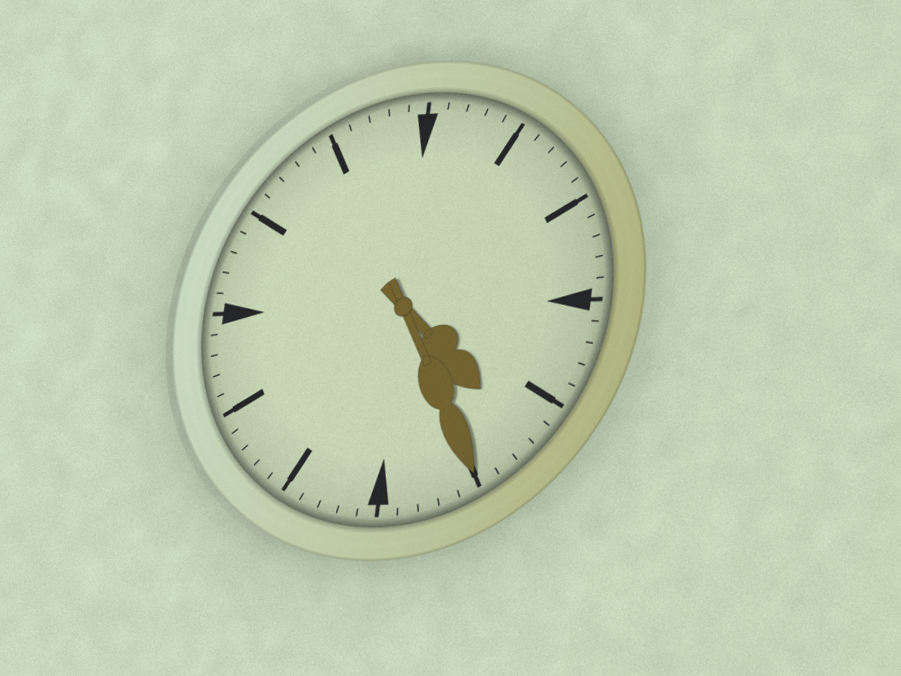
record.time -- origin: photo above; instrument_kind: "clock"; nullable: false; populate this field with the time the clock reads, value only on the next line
4:25
